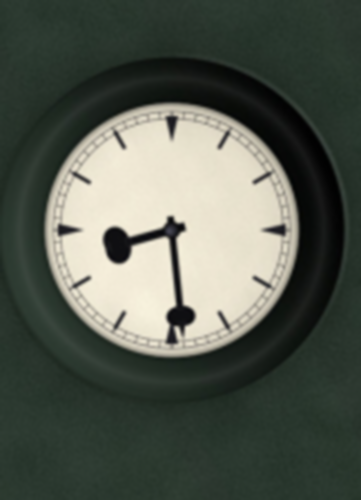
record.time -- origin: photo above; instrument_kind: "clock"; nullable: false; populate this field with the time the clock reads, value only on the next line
8:29
